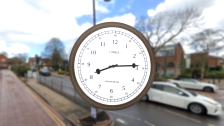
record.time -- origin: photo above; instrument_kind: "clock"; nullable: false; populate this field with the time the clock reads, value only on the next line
8:14
